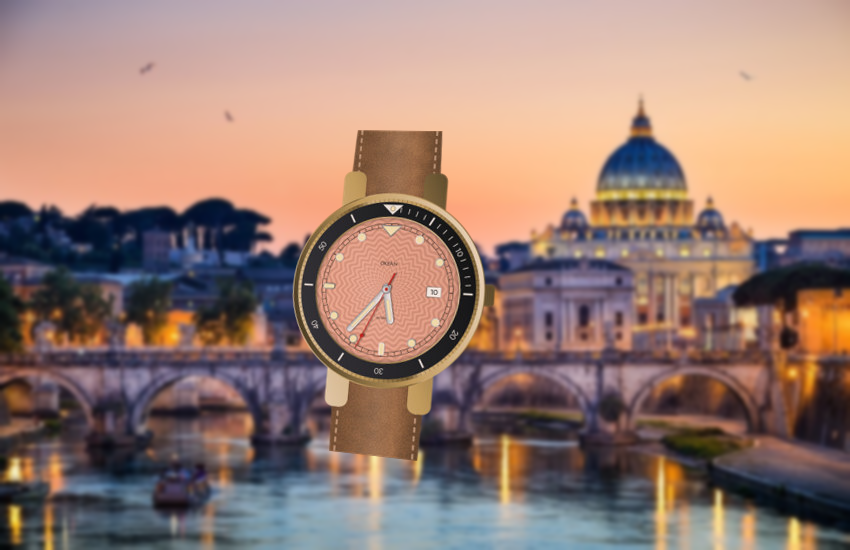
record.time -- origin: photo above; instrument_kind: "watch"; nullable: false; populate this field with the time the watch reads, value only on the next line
5:36:34
